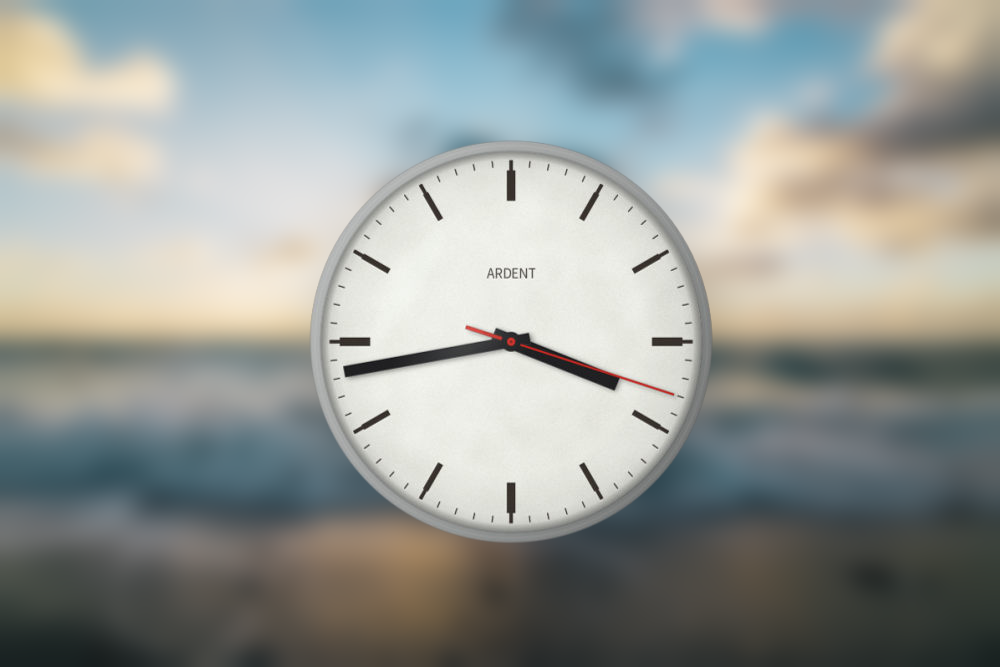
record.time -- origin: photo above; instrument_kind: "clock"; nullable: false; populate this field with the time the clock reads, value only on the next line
3:43:18
